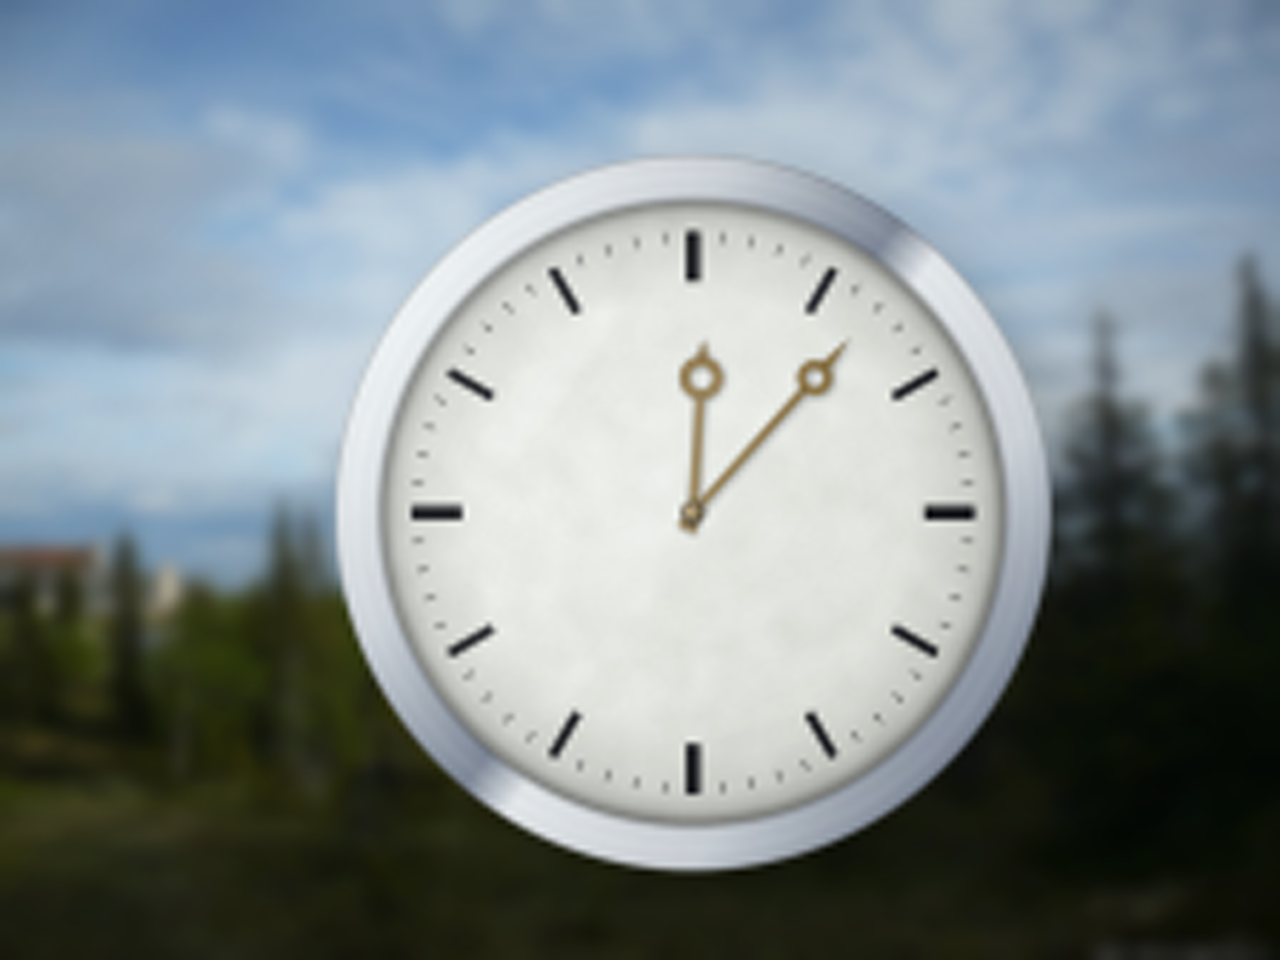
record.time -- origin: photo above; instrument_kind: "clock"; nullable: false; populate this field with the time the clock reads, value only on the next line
12:07
